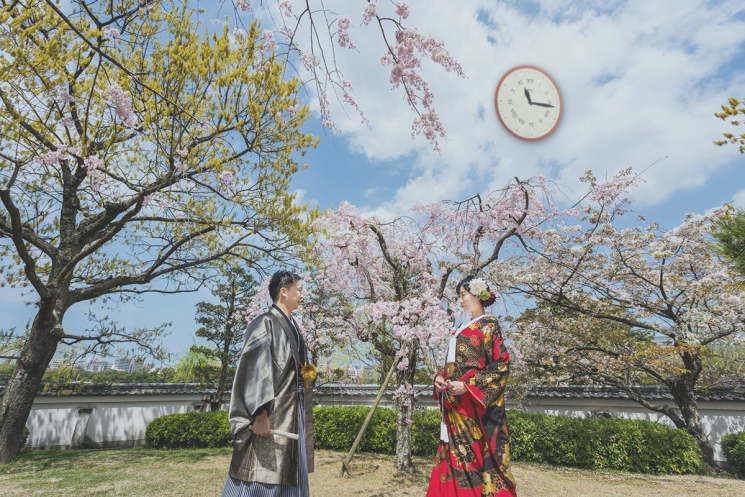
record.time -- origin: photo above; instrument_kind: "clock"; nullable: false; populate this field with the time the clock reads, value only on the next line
11:16
